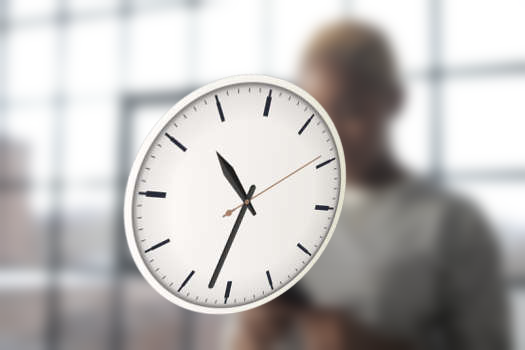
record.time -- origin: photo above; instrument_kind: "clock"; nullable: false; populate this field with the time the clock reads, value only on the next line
10:32:09
